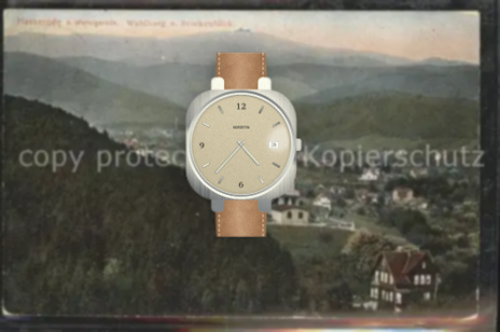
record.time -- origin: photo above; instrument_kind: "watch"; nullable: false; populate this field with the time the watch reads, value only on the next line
4:37
